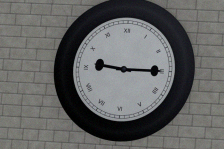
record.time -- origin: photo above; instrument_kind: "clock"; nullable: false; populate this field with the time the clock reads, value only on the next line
9:15
